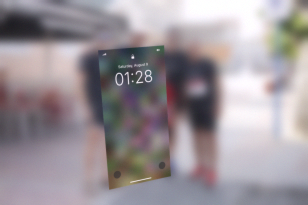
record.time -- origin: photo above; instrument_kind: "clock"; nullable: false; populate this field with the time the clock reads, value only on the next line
1:28
